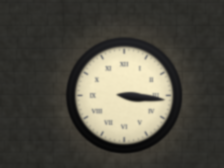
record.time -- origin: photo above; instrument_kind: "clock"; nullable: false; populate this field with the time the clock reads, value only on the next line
3:16
